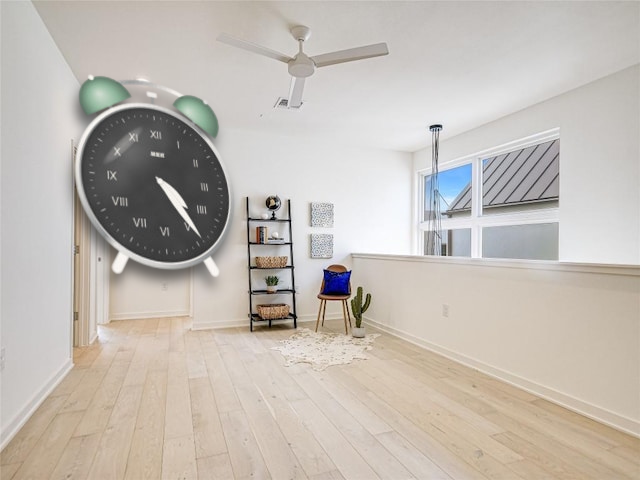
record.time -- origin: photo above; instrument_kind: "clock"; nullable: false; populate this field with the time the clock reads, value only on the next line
4:24
